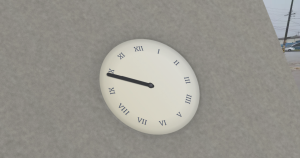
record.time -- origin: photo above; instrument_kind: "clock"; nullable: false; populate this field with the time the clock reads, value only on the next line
9:49
